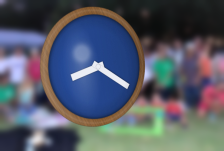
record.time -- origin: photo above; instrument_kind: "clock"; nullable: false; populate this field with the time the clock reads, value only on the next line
8:20
